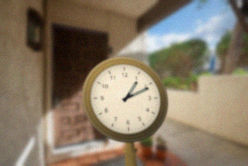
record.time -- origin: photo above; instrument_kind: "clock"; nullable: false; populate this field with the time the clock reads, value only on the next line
1:11
